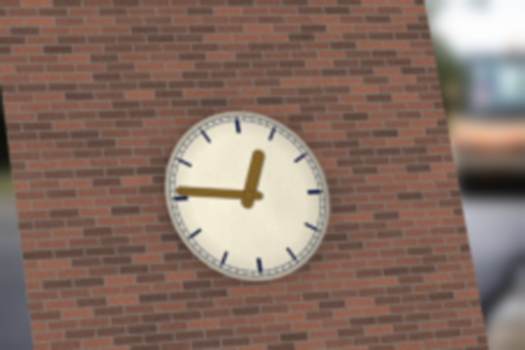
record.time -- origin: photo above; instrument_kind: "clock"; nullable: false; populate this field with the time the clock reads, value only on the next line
12:46
